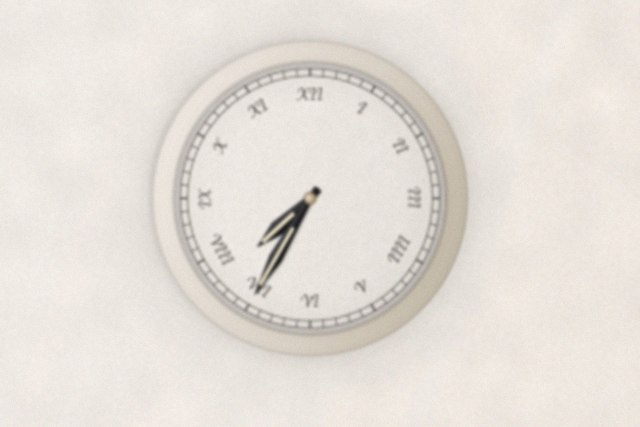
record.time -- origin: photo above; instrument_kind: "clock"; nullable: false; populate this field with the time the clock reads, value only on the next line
7:35
